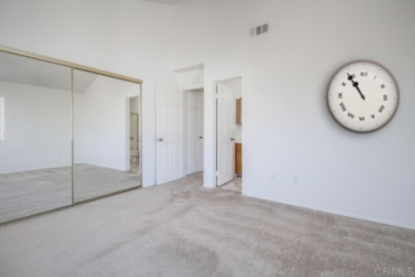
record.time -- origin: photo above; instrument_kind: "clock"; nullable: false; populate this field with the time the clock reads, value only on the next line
10:54
